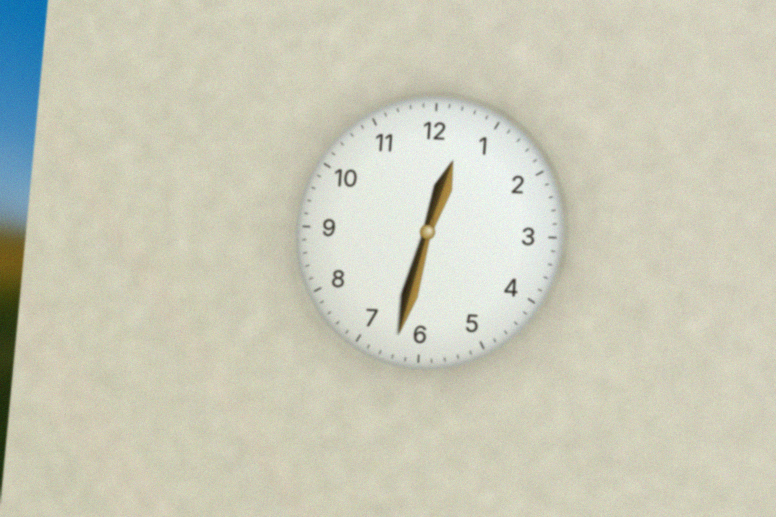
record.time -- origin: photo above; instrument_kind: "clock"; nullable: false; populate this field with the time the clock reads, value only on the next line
12:32
